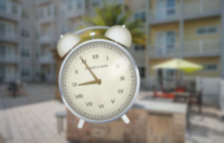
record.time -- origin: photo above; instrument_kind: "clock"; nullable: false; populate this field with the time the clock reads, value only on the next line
8:55
